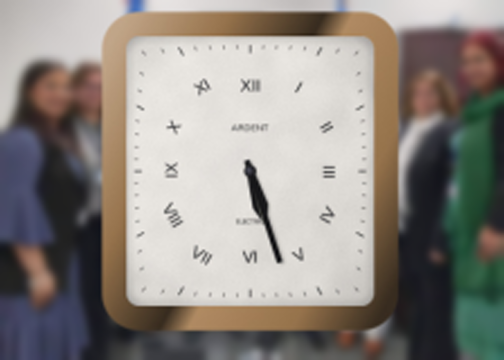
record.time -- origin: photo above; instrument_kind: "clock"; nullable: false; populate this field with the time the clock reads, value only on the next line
5:27
